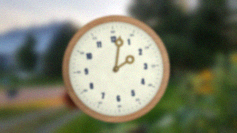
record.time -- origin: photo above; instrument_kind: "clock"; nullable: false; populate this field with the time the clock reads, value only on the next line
2:02
